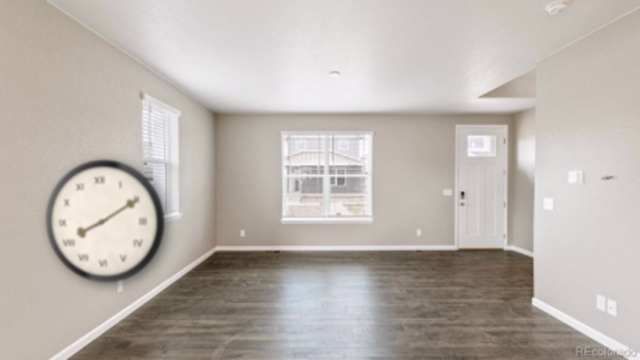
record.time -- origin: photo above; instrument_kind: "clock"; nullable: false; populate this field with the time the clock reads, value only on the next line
8:10
